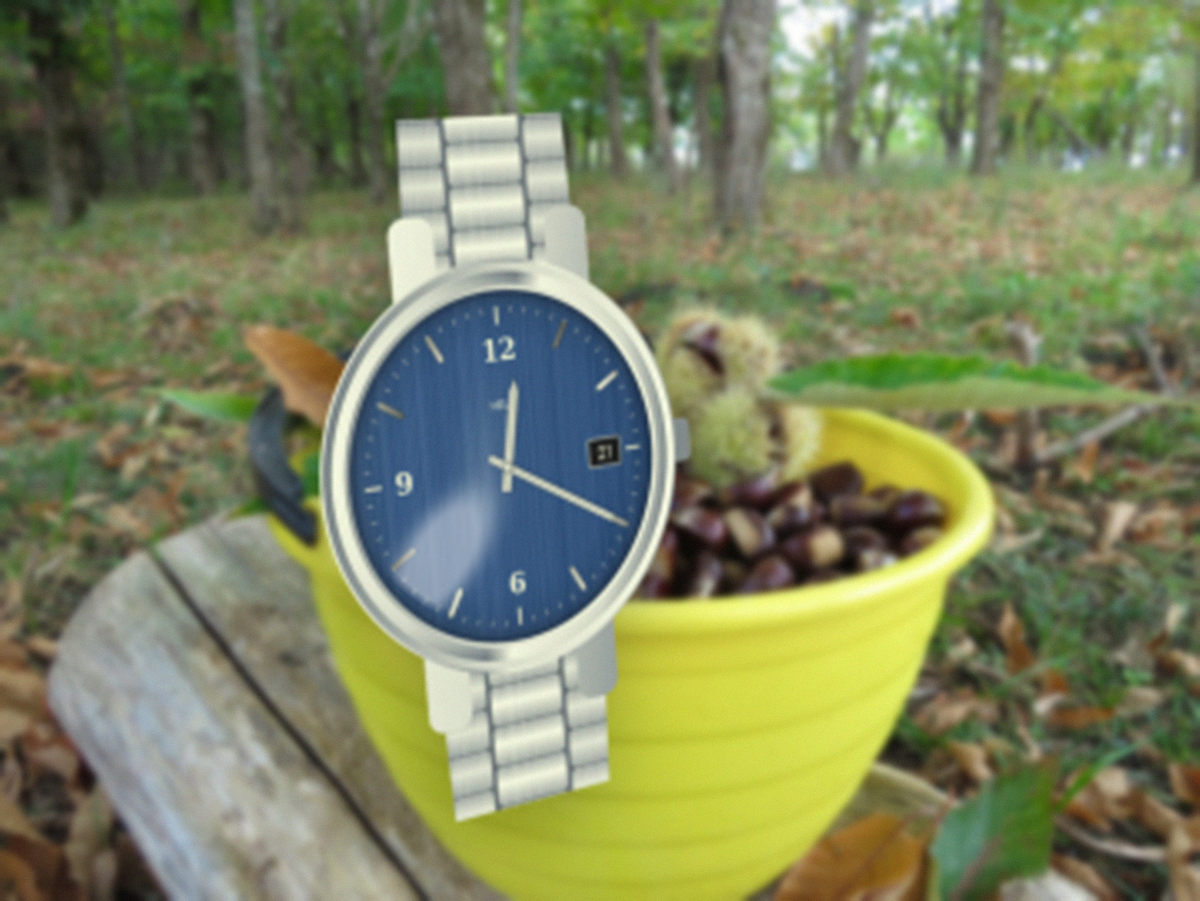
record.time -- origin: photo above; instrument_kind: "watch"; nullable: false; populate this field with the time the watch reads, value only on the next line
12:20
